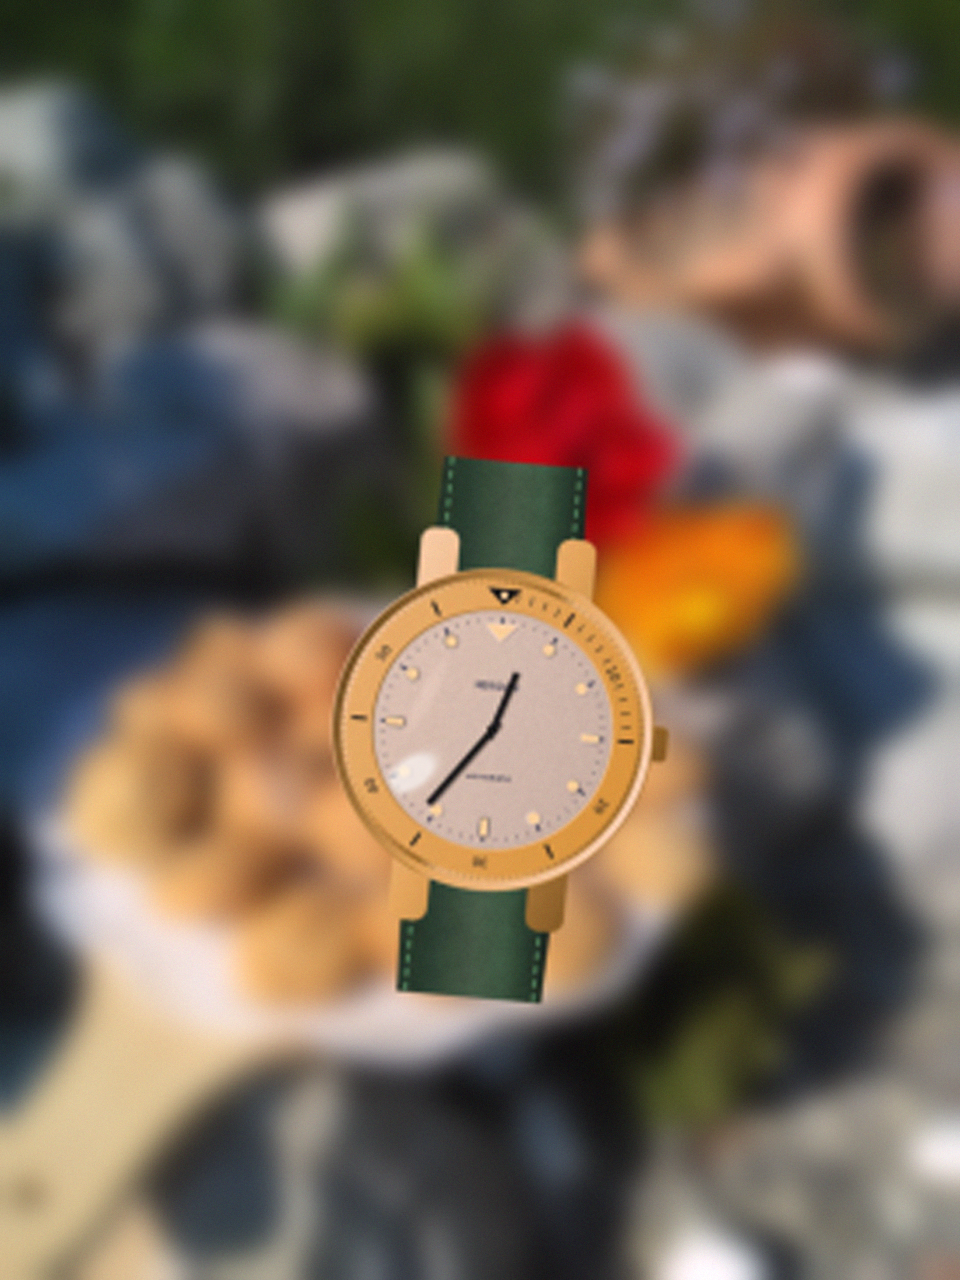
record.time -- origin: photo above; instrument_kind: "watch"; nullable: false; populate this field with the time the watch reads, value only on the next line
12:36
